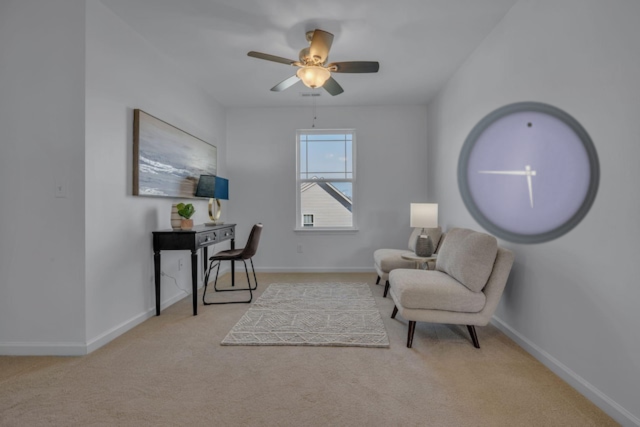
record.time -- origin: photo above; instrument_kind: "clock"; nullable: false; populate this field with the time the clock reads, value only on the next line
5:45
